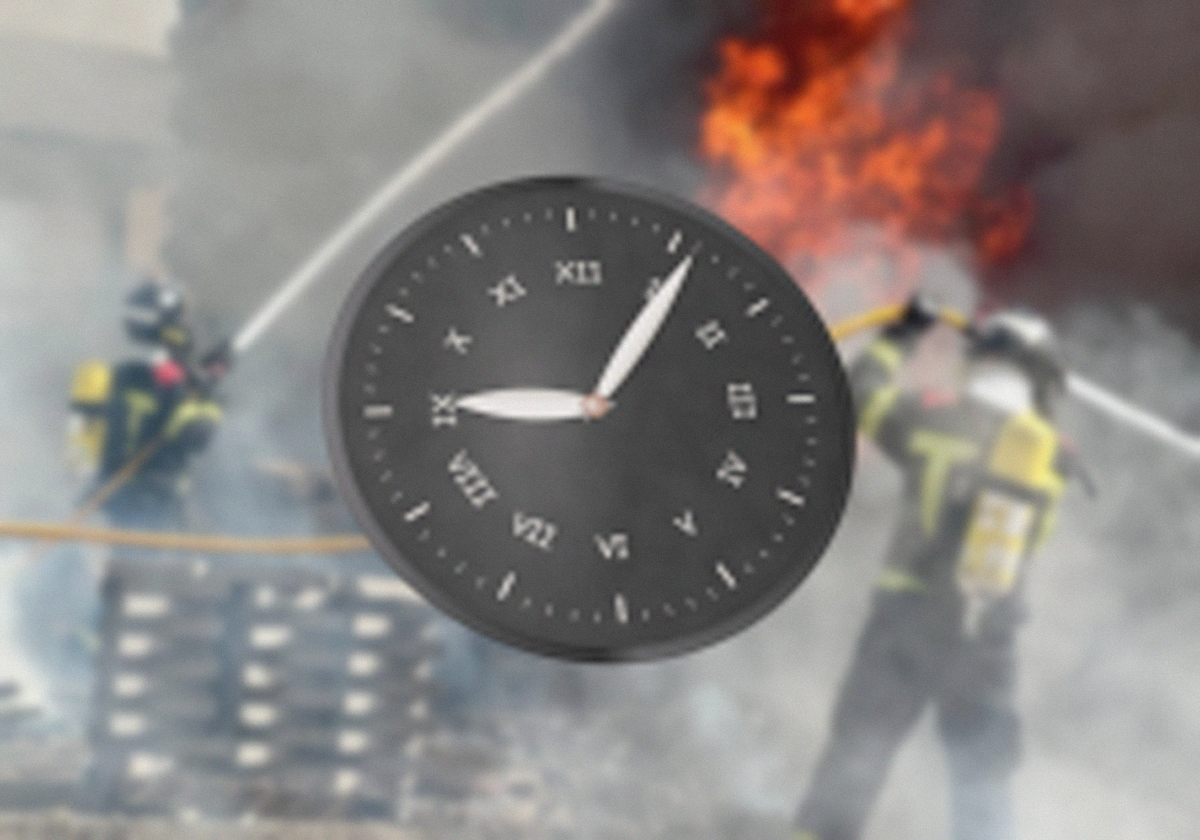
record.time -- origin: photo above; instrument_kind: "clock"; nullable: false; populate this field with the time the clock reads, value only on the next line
9:06
